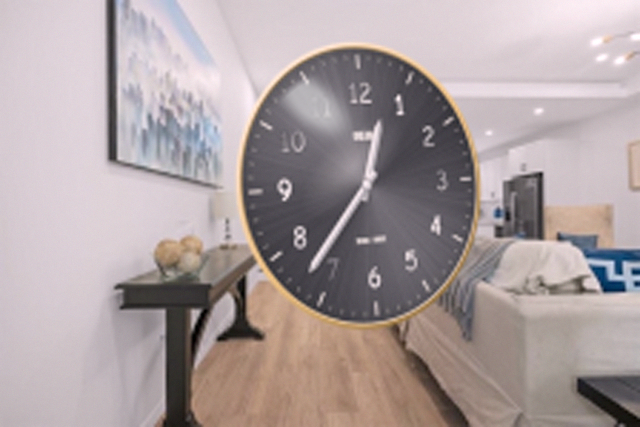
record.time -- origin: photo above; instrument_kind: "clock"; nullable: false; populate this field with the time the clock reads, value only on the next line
12:37
